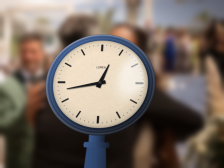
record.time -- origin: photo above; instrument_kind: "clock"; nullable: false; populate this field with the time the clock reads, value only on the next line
12:43
